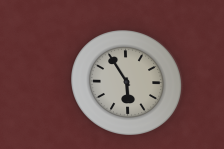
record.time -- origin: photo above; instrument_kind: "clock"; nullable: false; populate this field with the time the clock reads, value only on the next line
5:55
